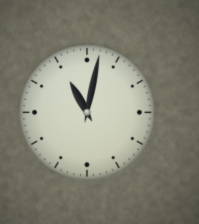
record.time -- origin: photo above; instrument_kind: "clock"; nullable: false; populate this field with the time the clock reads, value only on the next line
11:02
